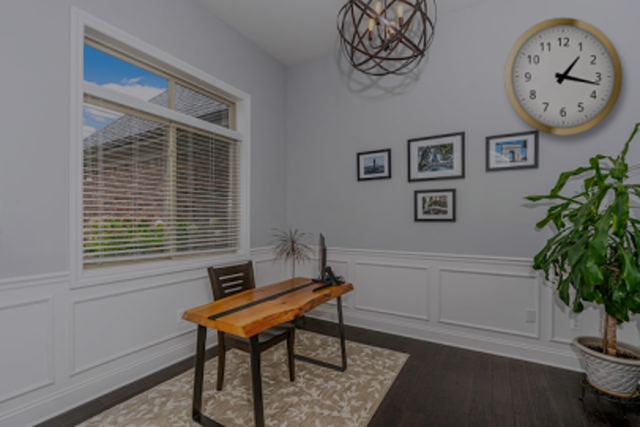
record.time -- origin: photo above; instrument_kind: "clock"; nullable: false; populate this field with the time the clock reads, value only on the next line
1:17
